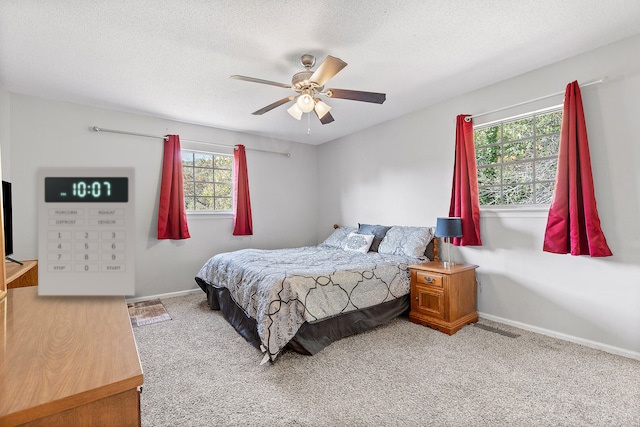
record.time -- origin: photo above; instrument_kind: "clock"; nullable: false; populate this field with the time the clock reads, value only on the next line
10:07
